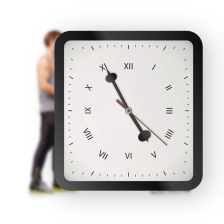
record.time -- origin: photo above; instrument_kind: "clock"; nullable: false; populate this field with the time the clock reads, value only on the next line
4:55:22
